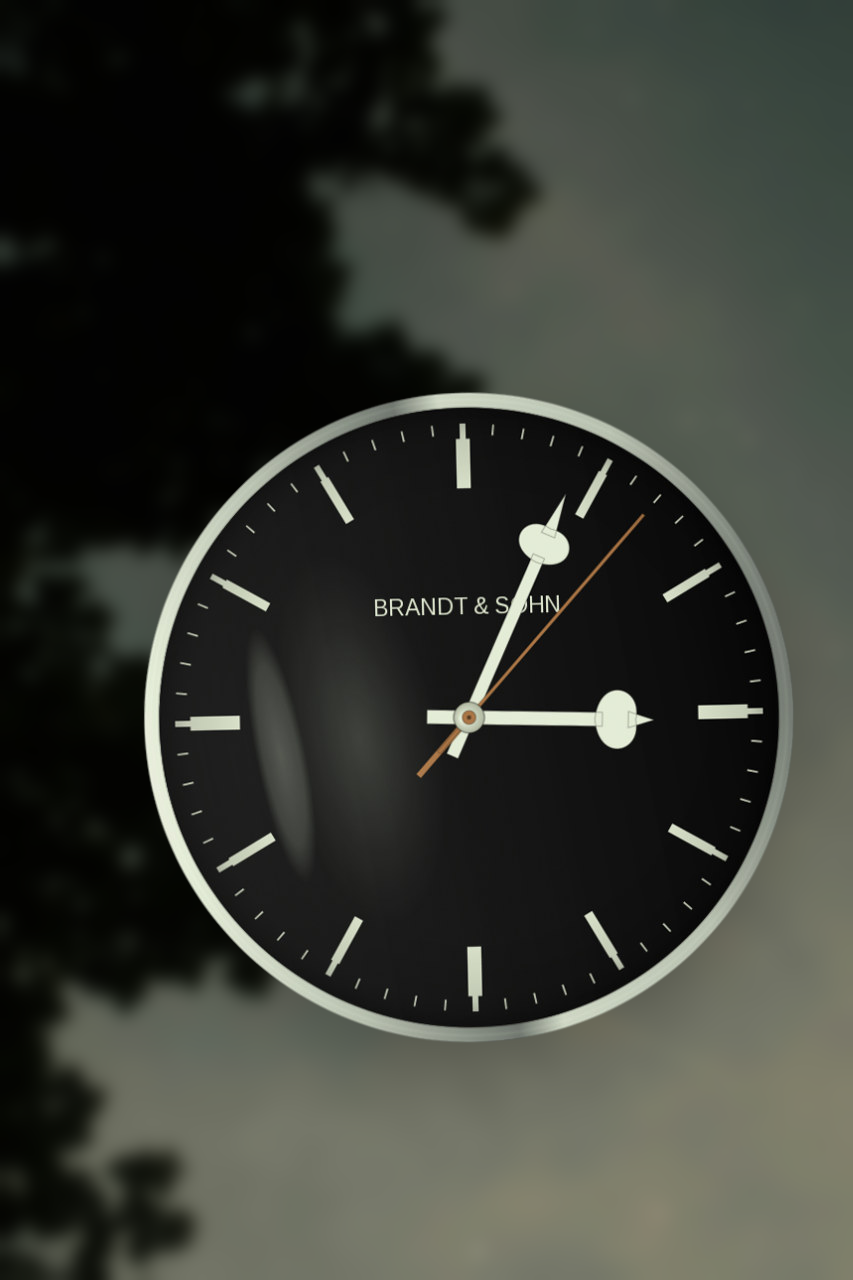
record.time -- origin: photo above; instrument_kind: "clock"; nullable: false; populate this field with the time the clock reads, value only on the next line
3:04:07
